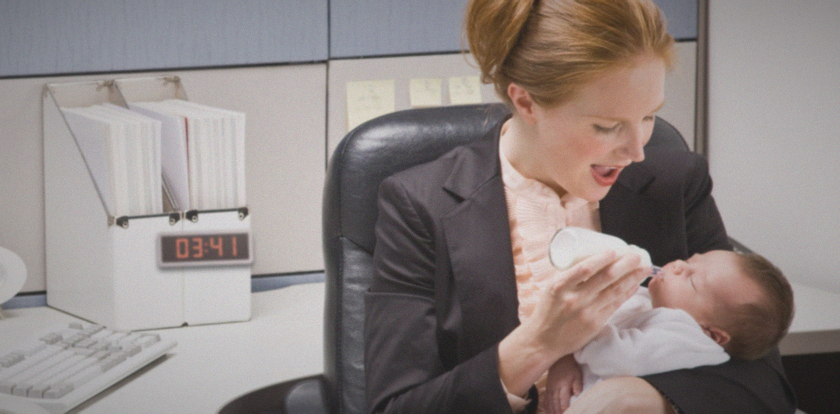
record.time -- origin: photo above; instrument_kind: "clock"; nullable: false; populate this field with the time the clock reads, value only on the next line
3:41
